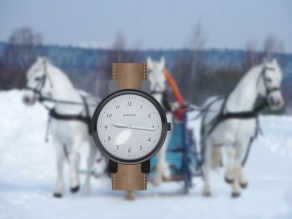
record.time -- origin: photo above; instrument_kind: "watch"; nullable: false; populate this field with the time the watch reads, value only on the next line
9:16
